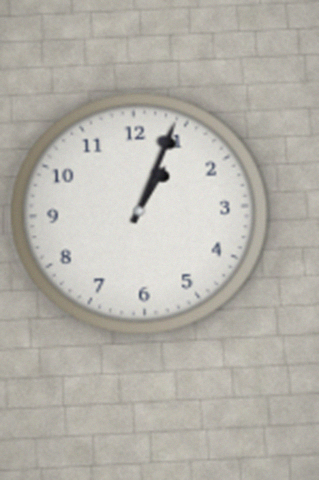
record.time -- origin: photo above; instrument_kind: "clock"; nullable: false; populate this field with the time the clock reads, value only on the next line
1:04
